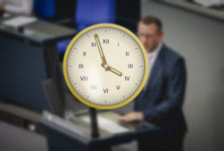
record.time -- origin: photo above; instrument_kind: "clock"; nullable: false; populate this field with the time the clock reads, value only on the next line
3:57
